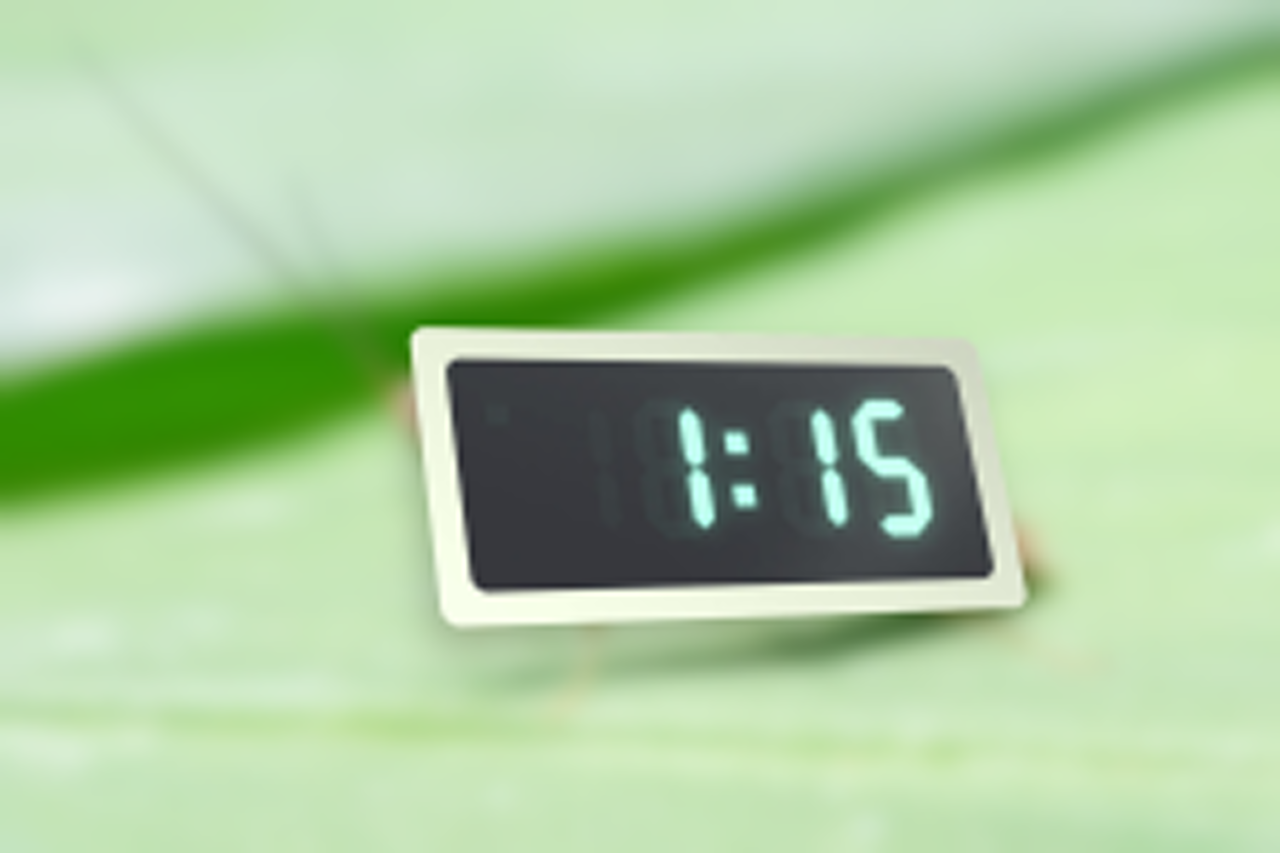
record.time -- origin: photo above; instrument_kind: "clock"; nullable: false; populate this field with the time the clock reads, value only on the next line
1:15
